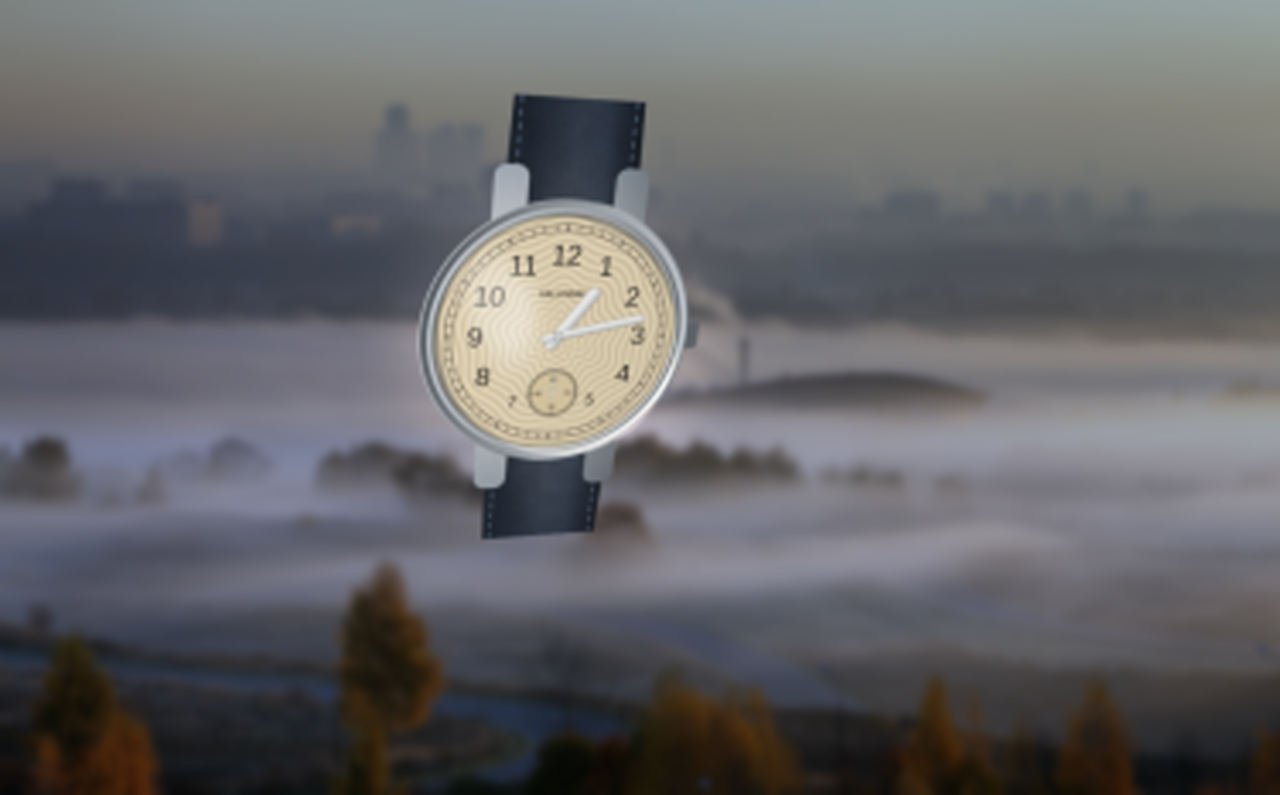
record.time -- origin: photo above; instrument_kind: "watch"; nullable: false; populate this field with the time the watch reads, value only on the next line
1:13
